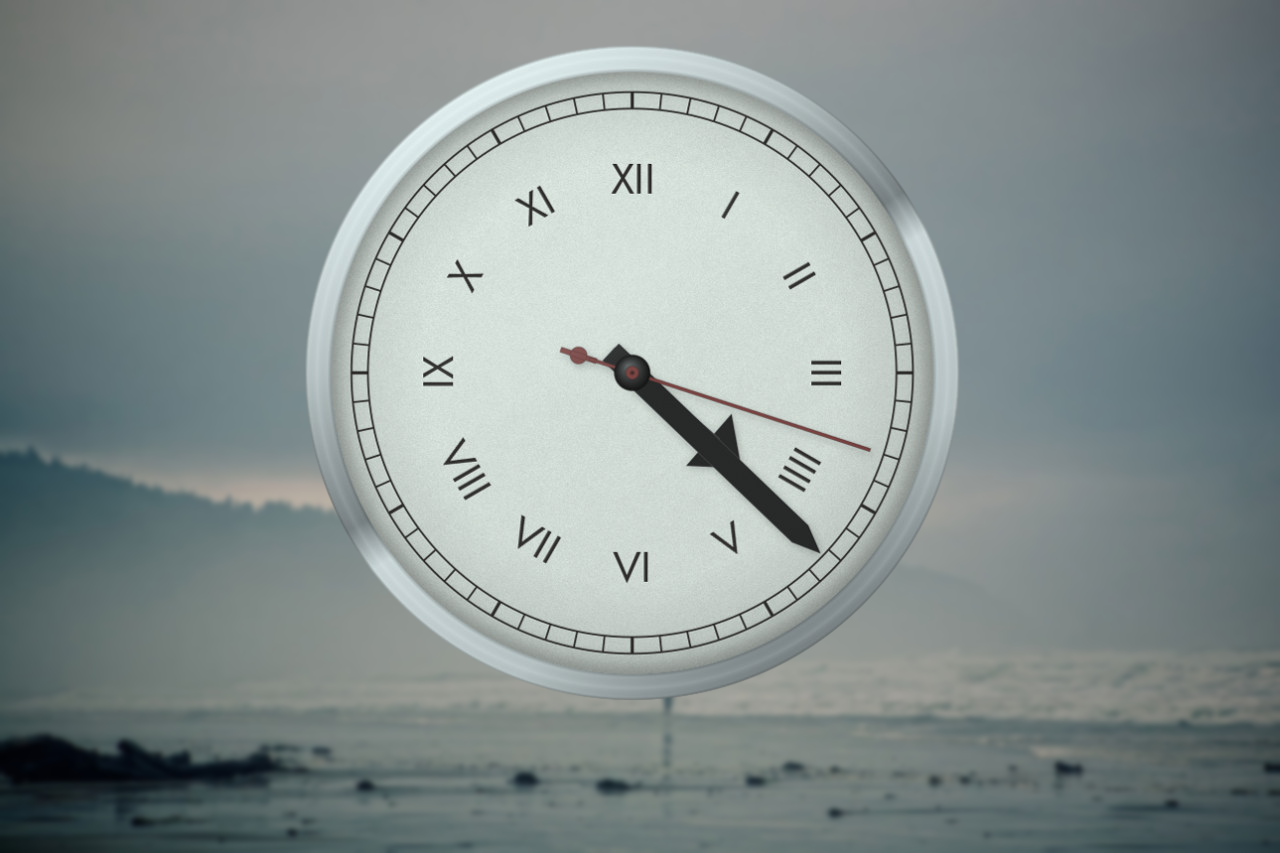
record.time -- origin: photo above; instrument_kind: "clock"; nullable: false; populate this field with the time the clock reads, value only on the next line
4:22:18
